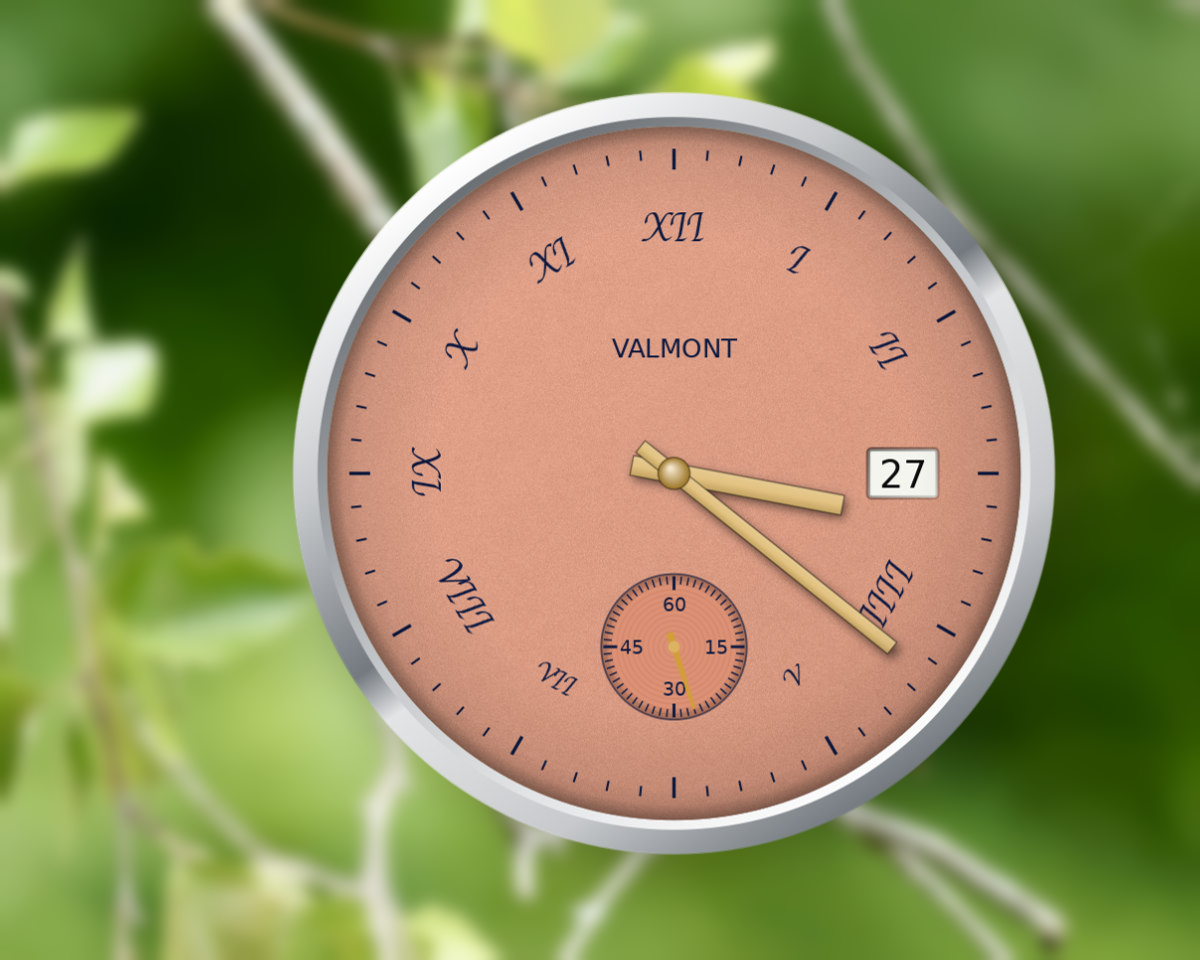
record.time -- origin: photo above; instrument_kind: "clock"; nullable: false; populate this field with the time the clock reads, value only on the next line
3:21:27
